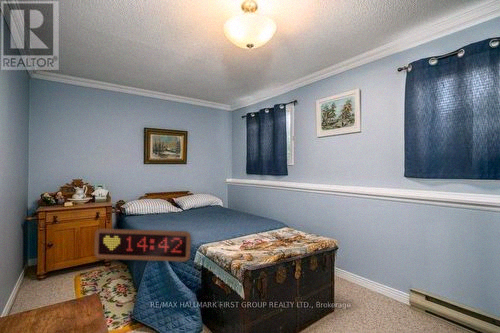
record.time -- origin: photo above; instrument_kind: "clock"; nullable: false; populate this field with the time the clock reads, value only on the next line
14:42
